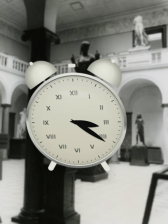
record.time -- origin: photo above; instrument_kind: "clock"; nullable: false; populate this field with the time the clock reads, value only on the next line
3:21
